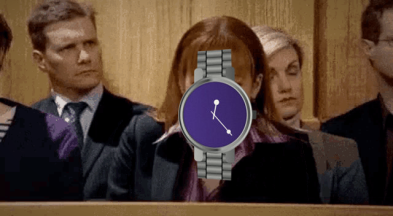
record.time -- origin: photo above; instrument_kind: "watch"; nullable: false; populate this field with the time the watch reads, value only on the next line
12:23
